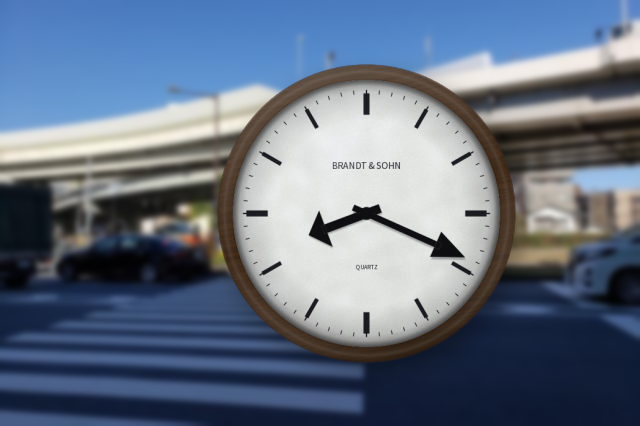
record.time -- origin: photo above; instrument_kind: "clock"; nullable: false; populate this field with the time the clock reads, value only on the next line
8:19
